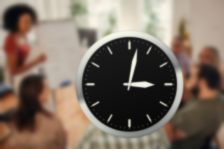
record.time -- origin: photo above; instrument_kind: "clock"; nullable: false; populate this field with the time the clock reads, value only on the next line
3:02
